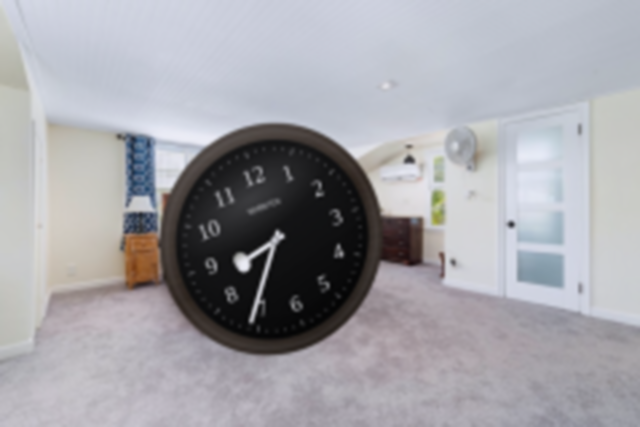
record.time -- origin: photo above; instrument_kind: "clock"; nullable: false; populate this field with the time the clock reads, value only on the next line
8:36
